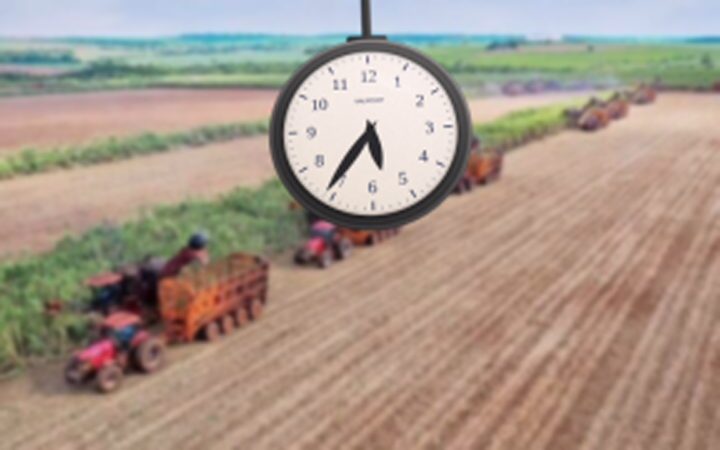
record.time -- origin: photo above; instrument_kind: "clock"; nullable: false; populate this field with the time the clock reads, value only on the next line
5:36
